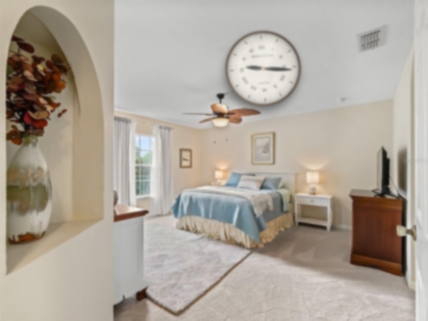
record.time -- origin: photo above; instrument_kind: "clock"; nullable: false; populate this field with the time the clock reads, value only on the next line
9:16
